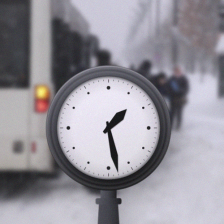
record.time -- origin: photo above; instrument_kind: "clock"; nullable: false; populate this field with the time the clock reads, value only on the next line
1:28
